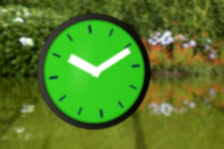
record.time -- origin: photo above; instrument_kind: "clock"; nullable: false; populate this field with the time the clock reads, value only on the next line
10:11
